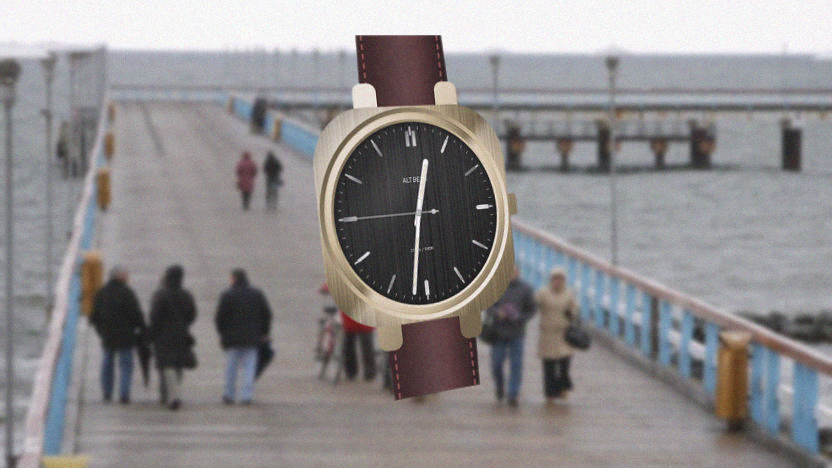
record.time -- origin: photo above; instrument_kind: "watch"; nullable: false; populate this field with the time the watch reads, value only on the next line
12:31:45
